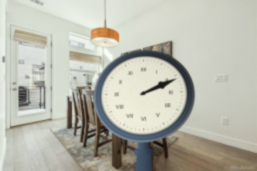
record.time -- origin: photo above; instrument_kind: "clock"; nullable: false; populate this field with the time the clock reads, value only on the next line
2:11
